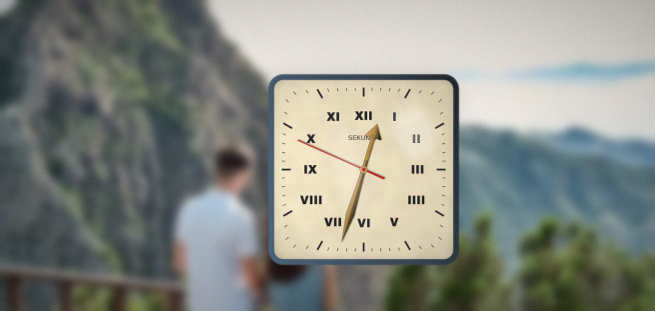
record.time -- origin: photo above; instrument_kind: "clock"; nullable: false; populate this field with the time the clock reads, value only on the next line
12:32:49
